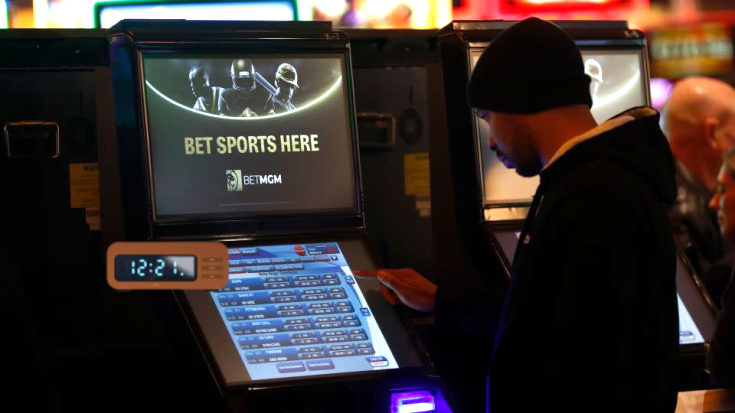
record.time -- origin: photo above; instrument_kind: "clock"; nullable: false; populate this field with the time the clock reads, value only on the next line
12:21
